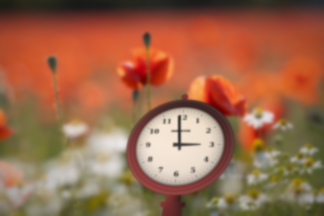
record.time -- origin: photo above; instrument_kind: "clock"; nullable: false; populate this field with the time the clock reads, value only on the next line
2:59
